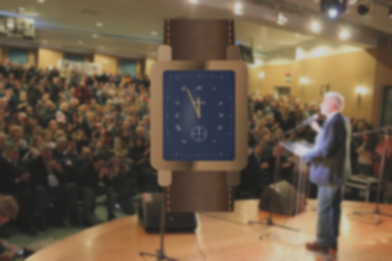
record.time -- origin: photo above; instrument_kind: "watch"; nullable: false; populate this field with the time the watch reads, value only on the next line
11:56
